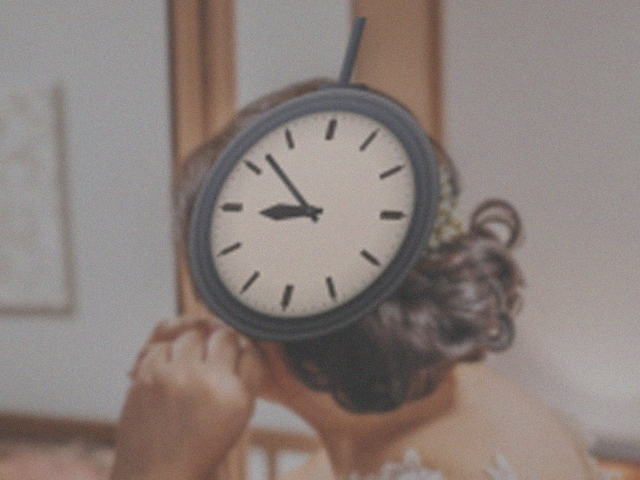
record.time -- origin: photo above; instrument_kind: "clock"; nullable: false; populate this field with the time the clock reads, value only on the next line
8:52
